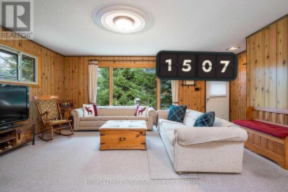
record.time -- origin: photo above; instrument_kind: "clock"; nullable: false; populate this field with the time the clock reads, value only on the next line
15:07
